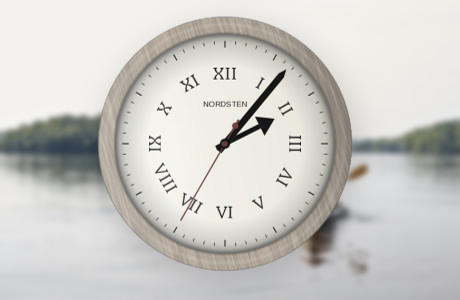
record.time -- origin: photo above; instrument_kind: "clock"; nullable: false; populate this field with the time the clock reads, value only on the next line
2:06:35
